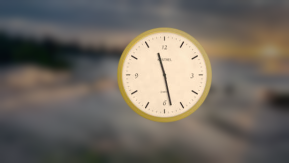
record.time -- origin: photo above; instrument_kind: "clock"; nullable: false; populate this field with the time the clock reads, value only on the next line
11:28
